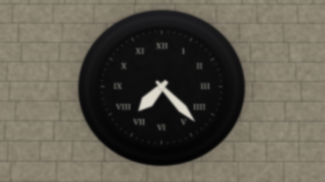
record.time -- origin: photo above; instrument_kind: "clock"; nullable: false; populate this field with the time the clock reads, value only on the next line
7:23
